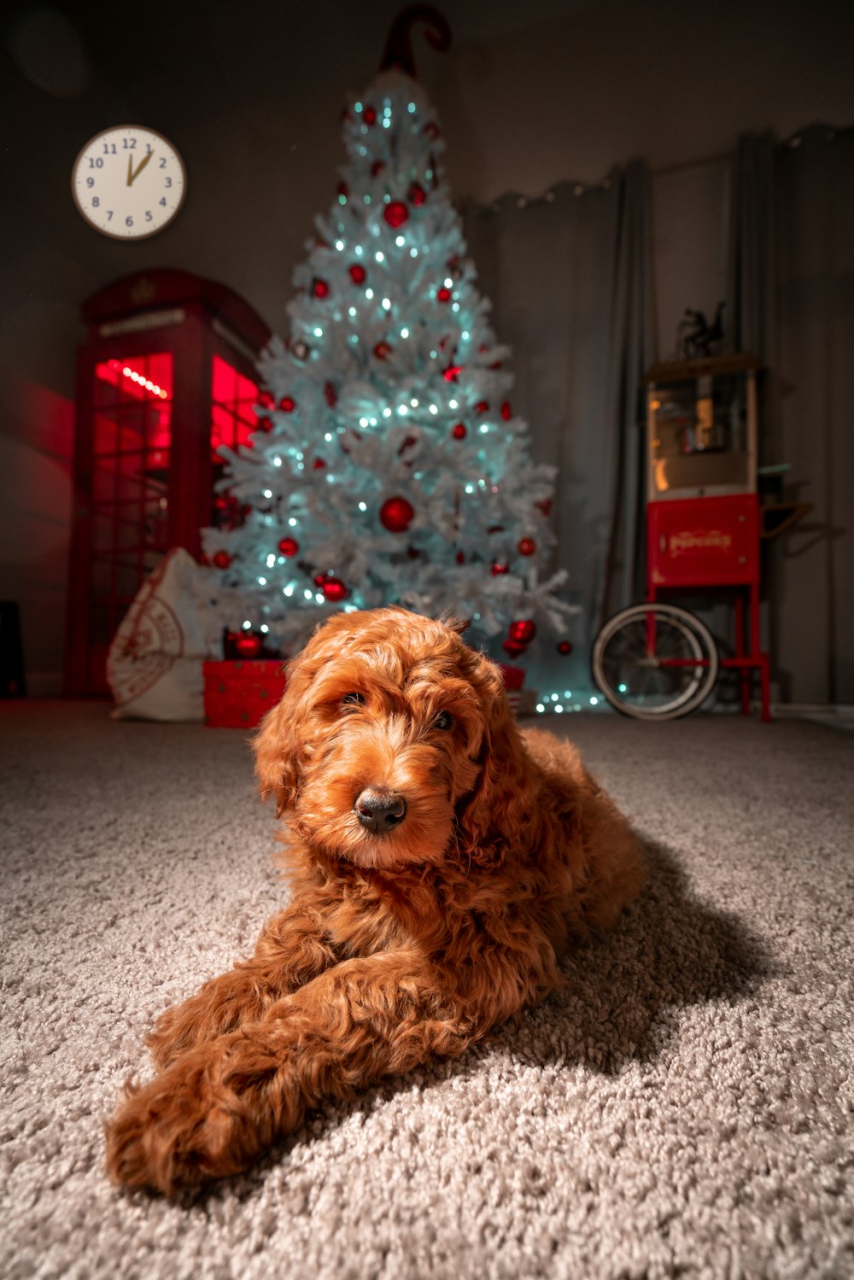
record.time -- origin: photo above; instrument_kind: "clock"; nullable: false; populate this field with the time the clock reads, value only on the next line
12:06
